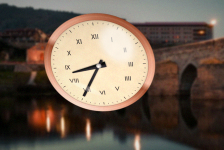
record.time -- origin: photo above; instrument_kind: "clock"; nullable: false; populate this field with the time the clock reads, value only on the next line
8:35
